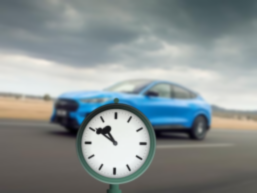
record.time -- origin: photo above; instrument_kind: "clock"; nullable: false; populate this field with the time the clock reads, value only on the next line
10:51
